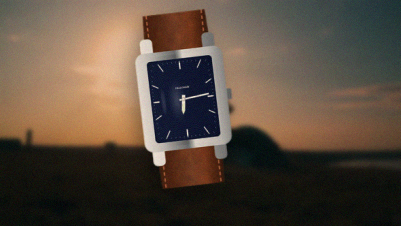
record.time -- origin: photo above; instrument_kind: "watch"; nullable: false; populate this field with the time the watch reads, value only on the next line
6:14
